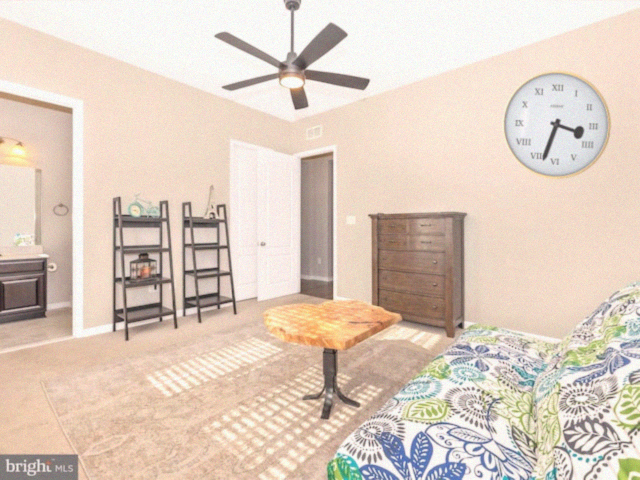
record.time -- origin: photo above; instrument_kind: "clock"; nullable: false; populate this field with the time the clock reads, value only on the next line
3:33
